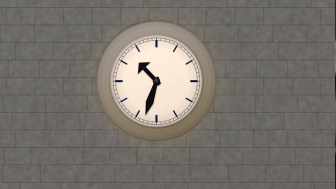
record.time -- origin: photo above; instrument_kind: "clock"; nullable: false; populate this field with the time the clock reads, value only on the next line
10:33
